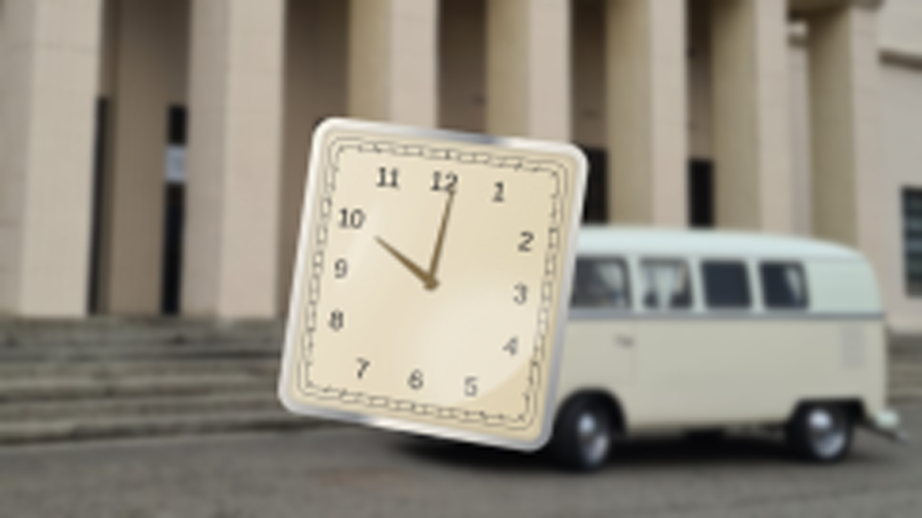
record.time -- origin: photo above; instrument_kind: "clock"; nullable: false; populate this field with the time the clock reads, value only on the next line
10:01
